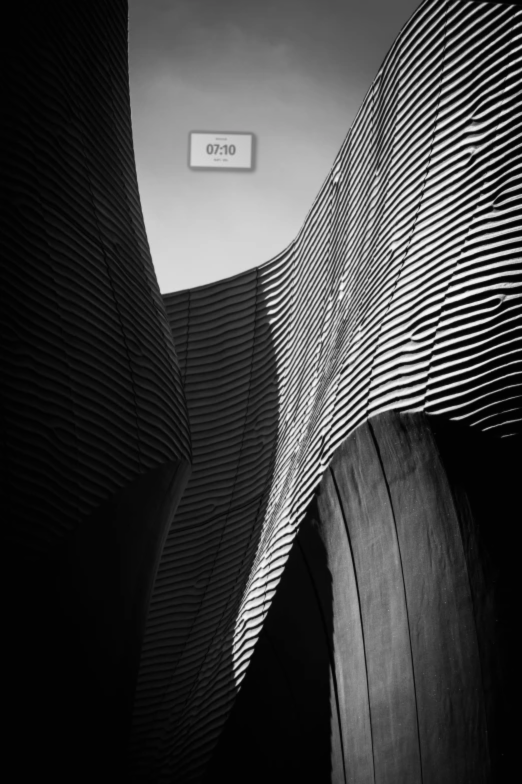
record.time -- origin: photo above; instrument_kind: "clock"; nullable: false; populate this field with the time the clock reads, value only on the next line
7:10
